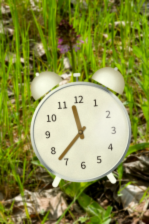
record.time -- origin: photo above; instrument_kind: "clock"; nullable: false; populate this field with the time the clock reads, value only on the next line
11:37
